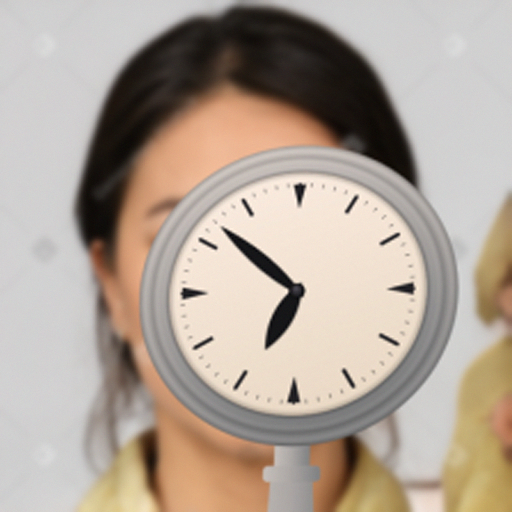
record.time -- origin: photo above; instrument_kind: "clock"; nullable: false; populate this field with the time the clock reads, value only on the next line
6:52
